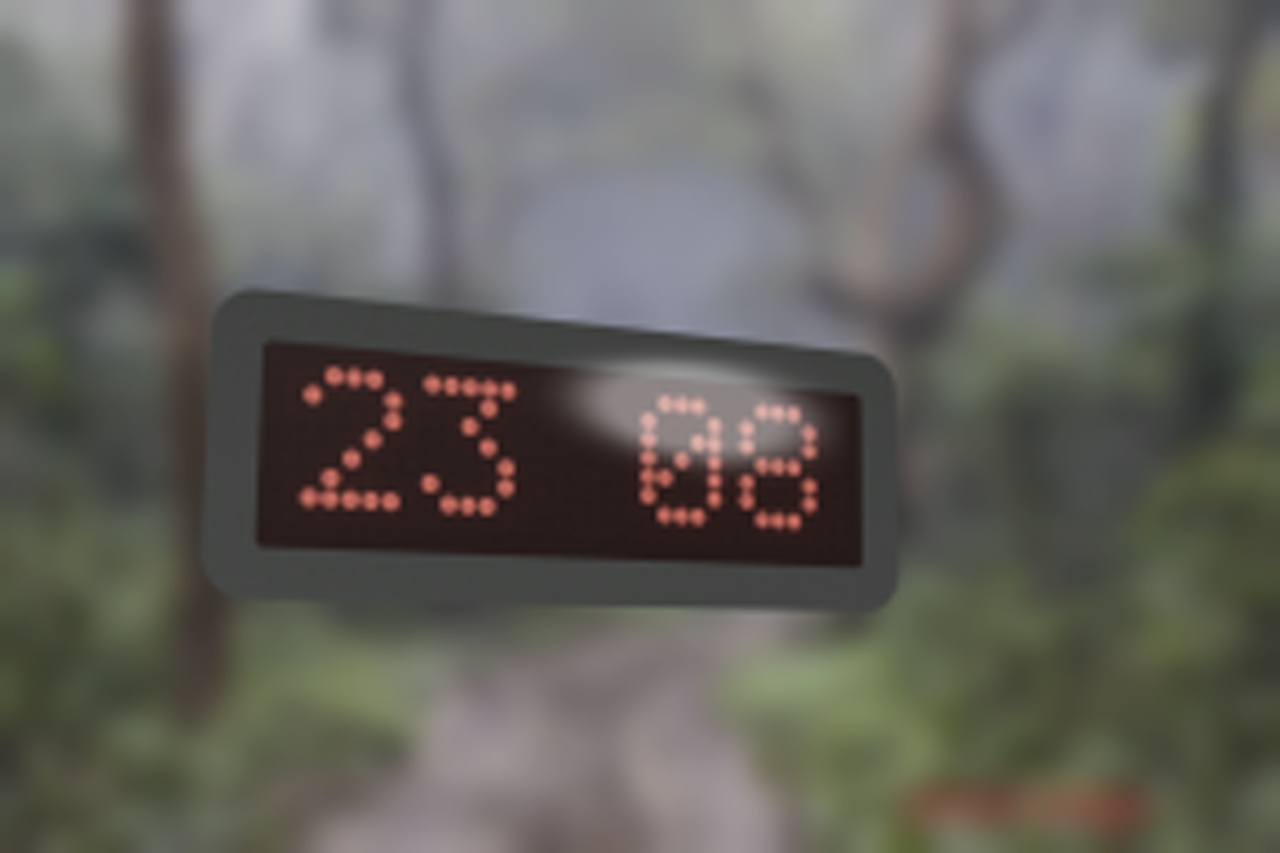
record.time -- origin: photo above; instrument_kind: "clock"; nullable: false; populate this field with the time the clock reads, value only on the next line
23:08
